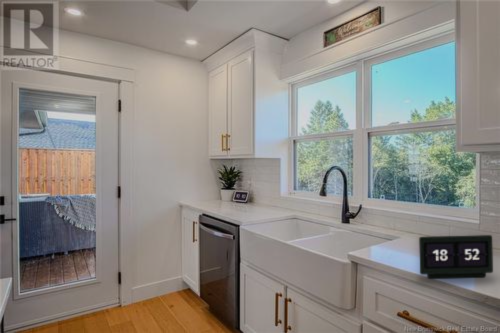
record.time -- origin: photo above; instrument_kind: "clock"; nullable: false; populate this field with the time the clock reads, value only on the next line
18:52
